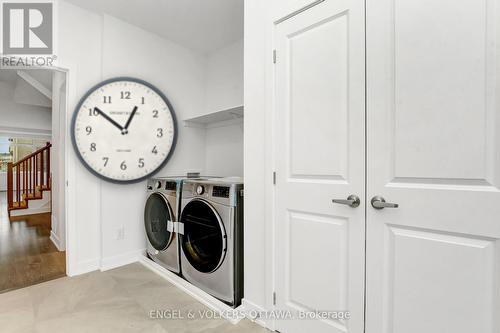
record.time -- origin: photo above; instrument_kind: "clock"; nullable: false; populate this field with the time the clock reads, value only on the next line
12:51
